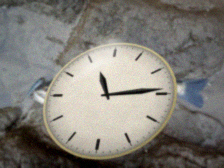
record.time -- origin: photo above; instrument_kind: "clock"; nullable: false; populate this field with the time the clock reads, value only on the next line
11:14
